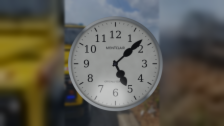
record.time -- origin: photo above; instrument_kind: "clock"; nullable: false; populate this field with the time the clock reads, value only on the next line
5:08
